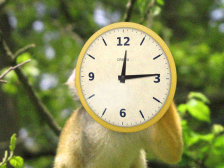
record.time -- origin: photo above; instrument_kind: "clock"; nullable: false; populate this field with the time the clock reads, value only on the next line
12:14
